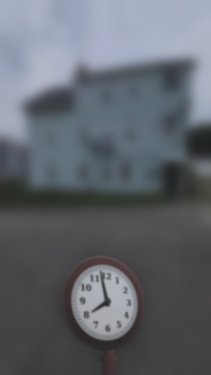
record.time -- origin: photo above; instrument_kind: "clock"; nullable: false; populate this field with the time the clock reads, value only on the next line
7:58
